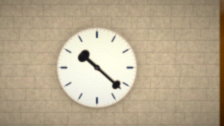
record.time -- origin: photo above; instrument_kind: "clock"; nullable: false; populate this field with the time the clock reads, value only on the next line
10:22
